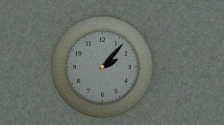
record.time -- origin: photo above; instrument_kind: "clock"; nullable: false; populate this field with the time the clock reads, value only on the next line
2:07
